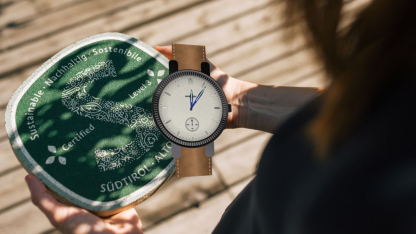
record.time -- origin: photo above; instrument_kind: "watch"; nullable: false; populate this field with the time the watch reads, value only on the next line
12:06
